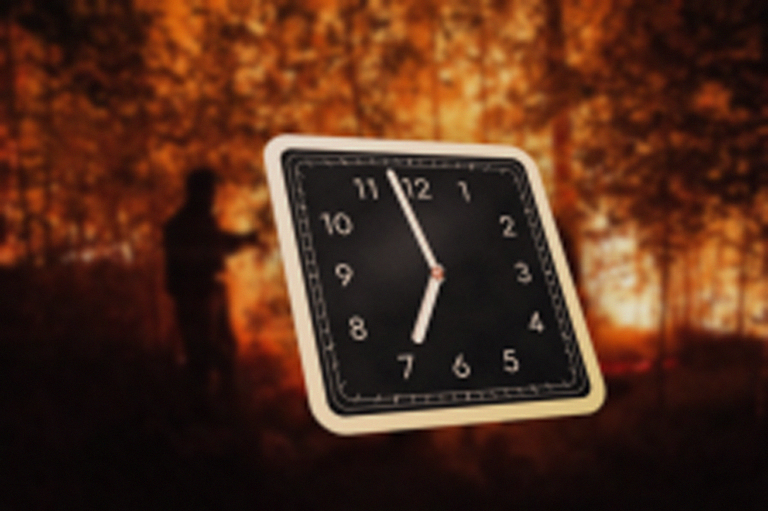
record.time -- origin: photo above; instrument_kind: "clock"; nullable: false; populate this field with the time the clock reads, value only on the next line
6:58
